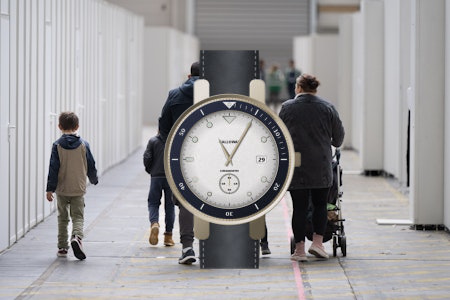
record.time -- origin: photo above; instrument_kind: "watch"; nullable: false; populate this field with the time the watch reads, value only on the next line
11:05
